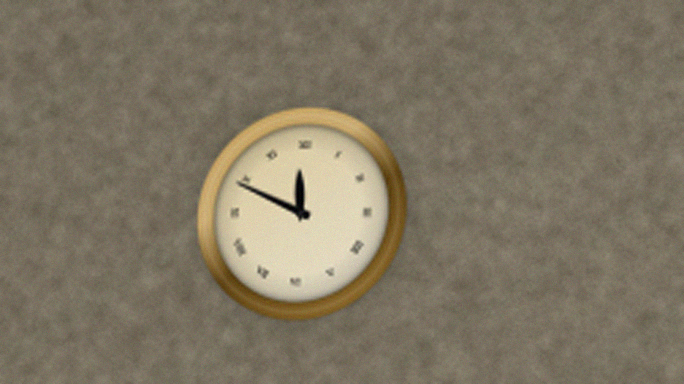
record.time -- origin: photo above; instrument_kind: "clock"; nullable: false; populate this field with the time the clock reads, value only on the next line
11:49
